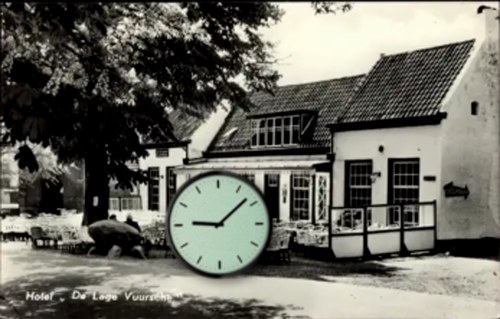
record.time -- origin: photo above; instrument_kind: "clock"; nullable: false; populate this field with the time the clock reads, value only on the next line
9:08
